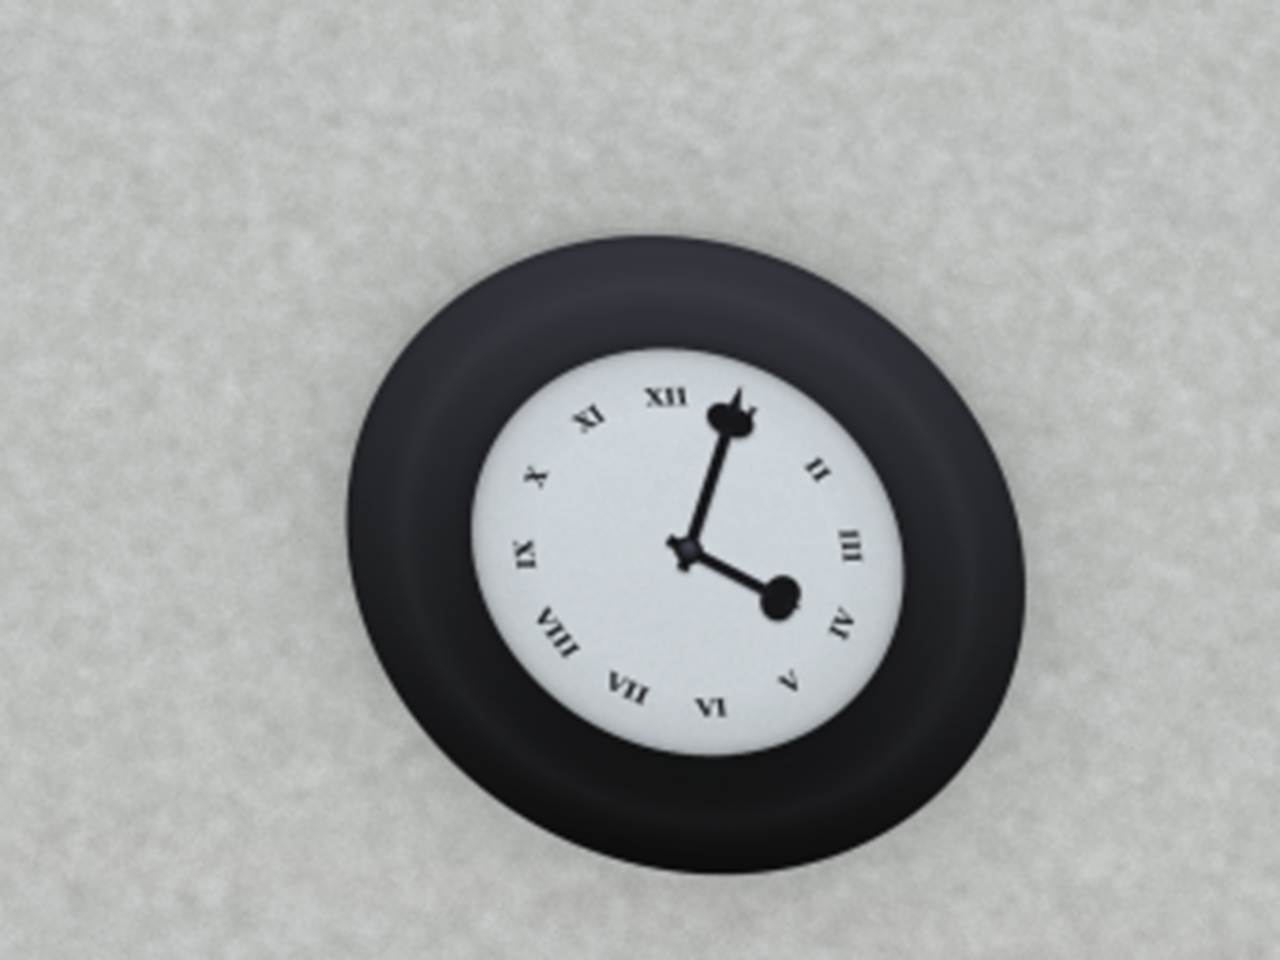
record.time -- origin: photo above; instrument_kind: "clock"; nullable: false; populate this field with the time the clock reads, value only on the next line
4:04
